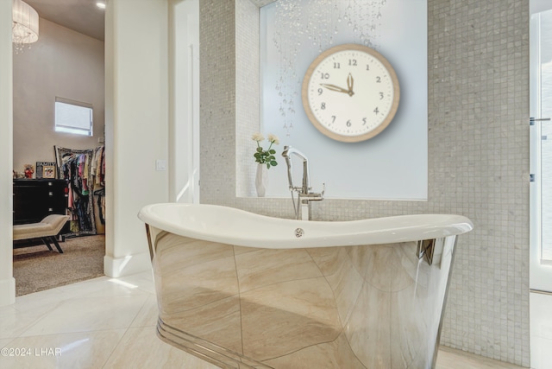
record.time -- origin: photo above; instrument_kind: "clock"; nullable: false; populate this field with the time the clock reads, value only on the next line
11:47
